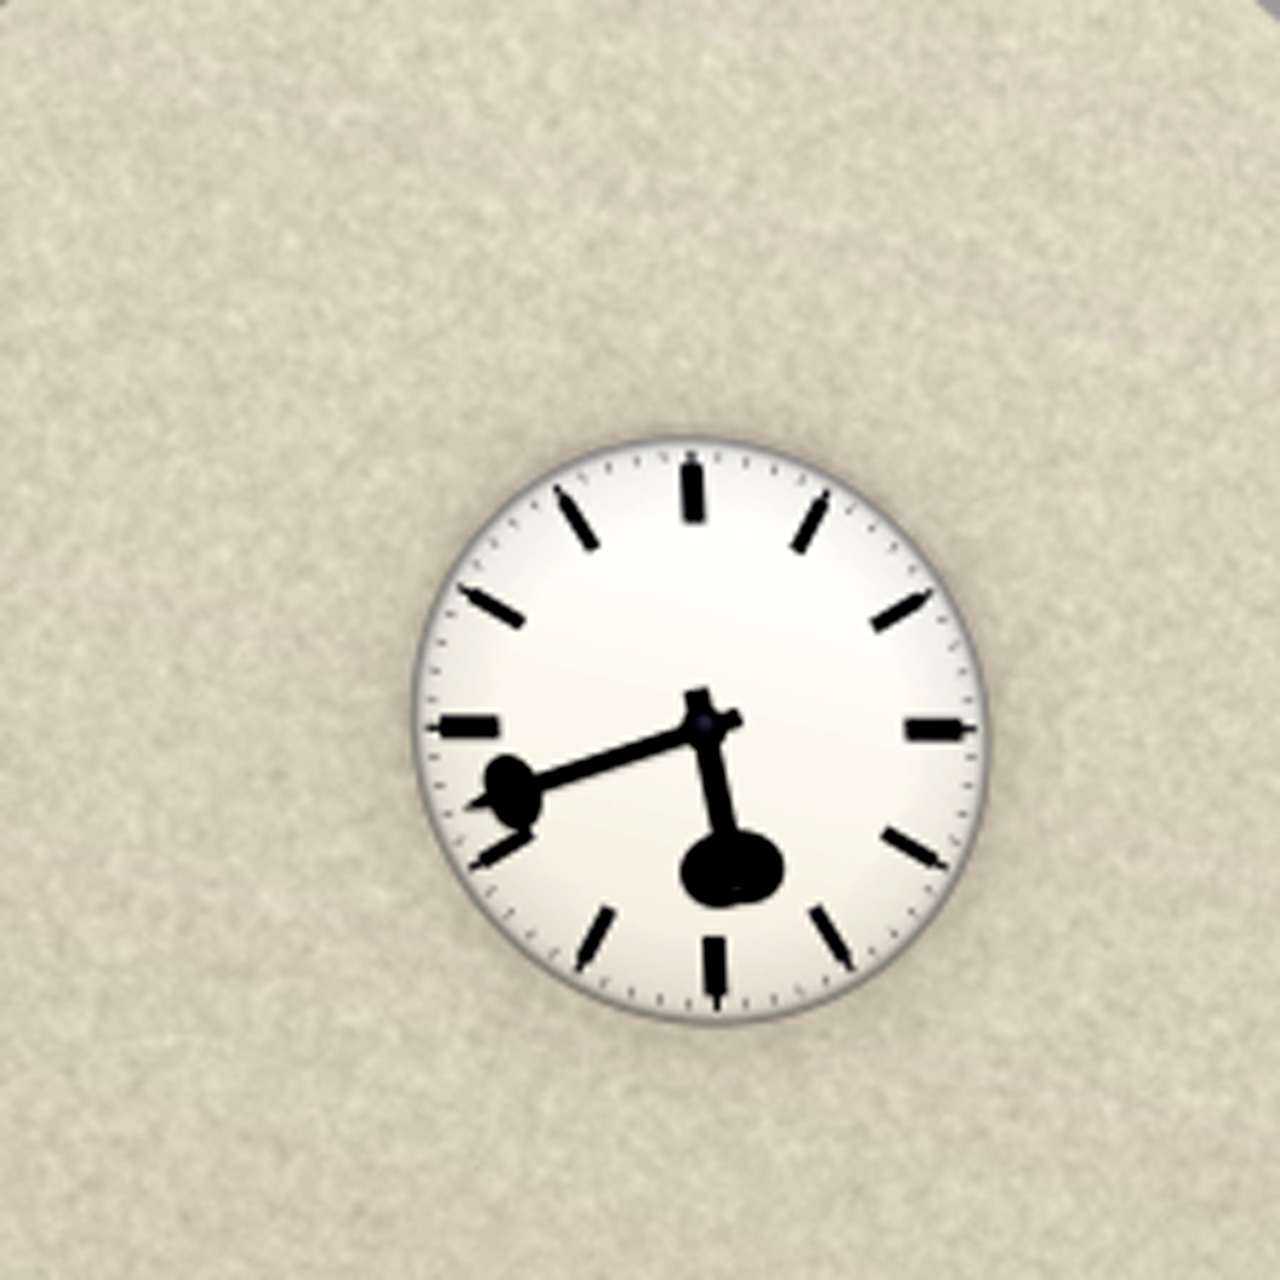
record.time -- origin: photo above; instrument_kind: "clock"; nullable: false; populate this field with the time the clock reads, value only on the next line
5:42
